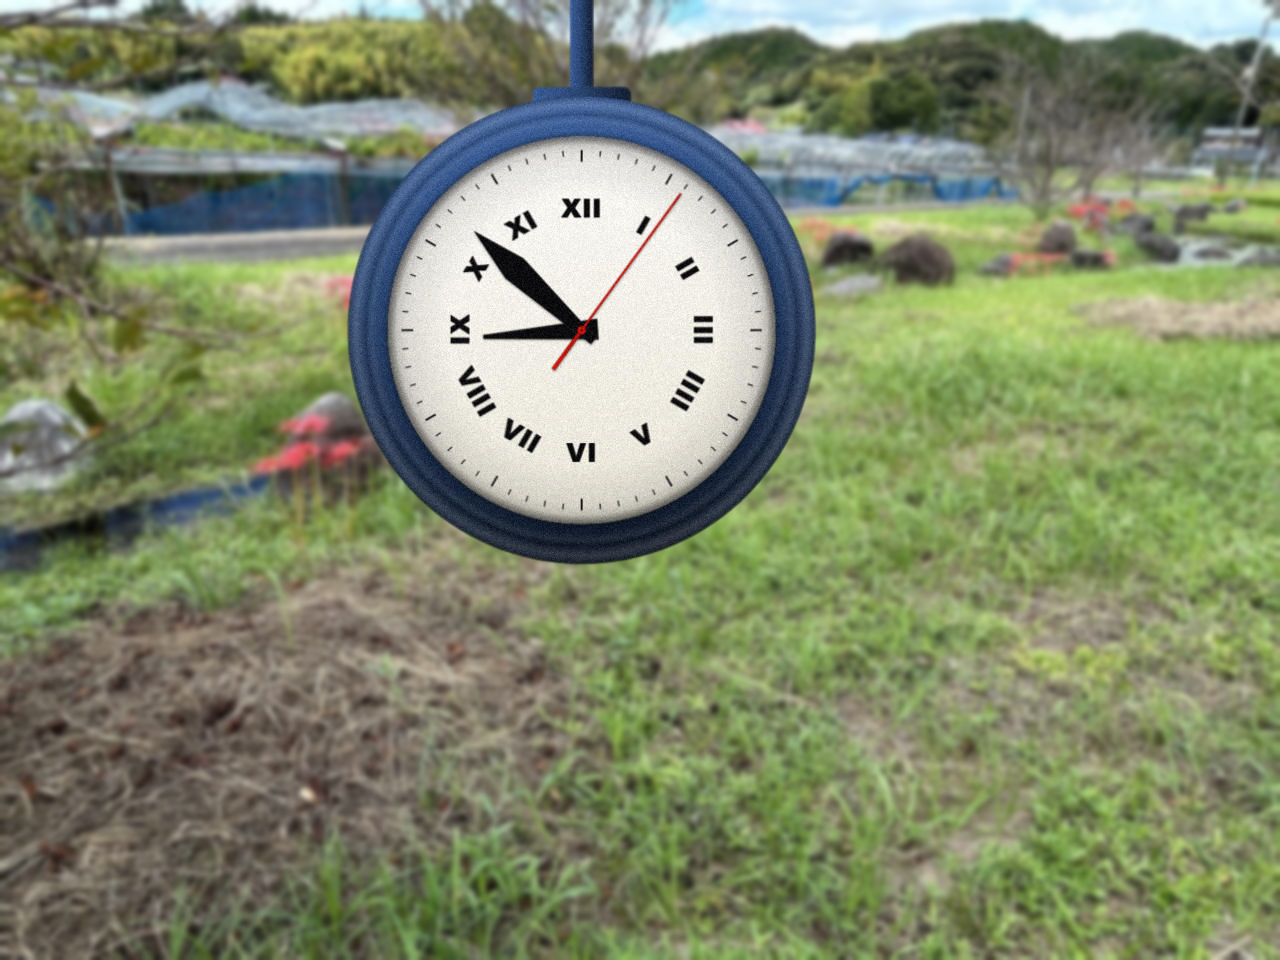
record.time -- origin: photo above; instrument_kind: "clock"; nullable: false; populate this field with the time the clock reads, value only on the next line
8:52:06
